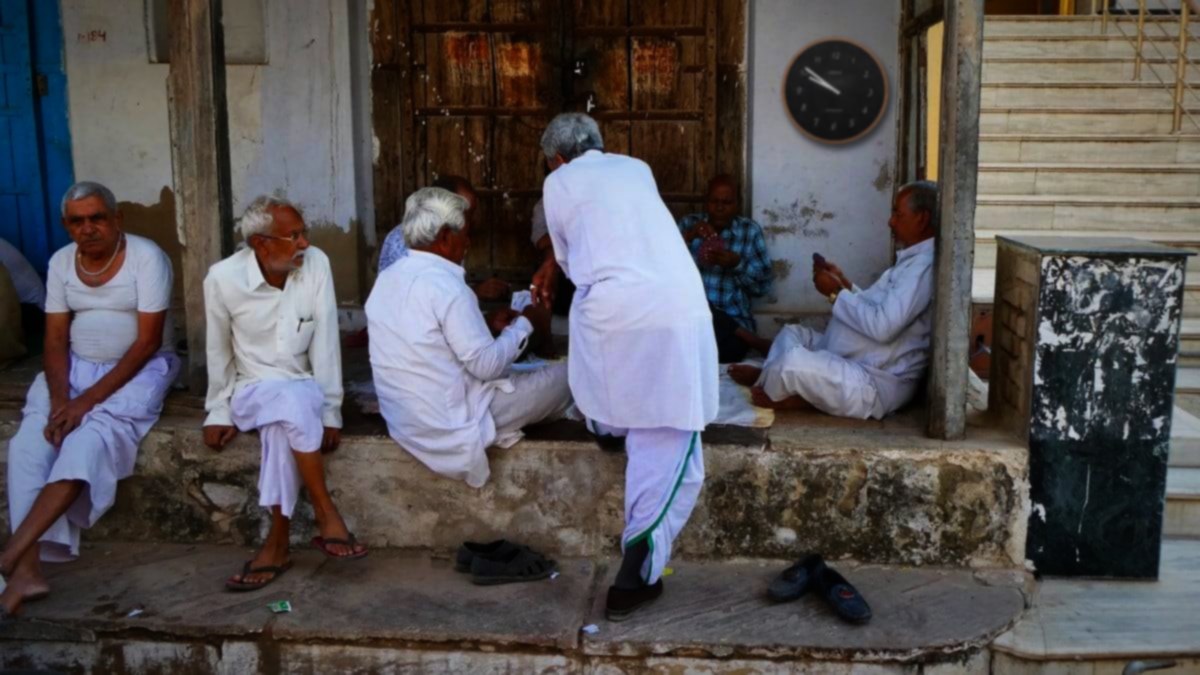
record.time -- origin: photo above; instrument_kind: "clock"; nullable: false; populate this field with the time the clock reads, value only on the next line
9:51
